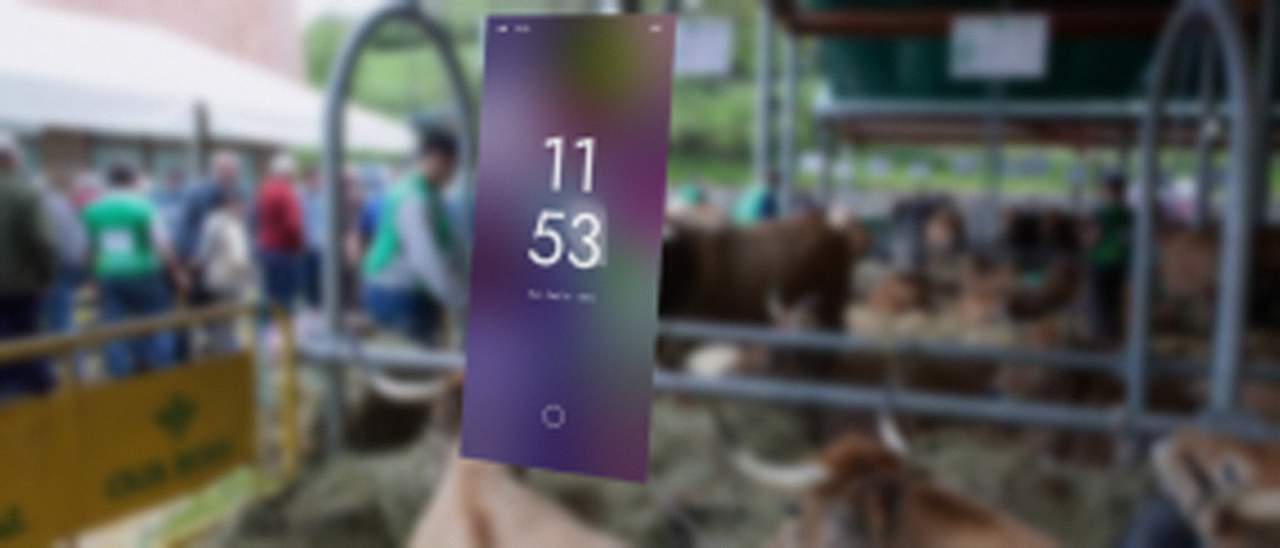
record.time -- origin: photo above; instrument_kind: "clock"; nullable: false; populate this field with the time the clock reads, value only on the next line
11:53
